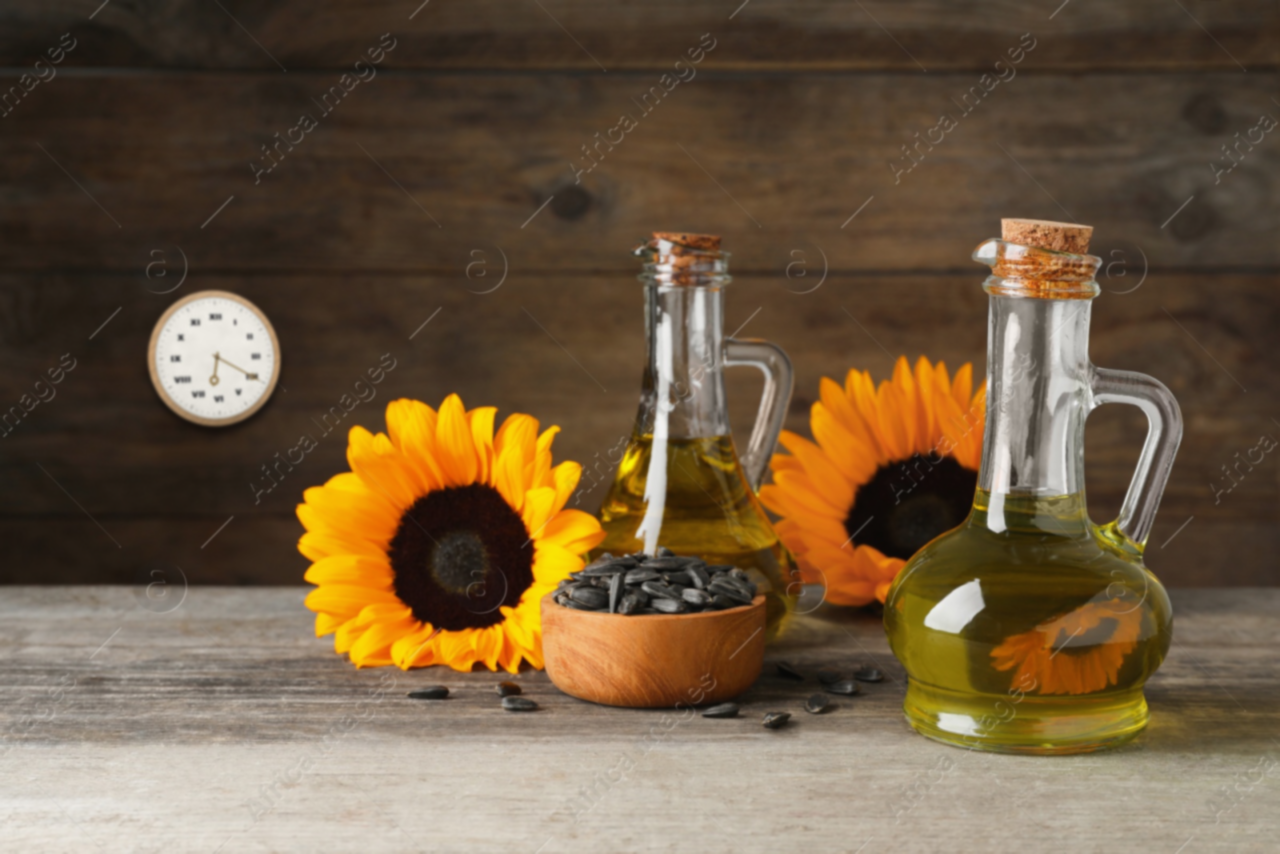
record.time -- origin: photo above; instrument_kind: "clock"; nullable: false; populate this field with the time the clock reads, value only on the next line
6:20
